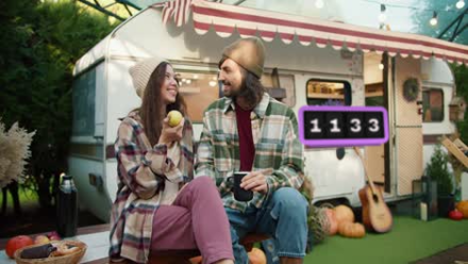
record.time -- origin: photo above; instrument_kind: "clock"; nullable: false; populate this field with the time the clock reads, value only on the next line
11:33
